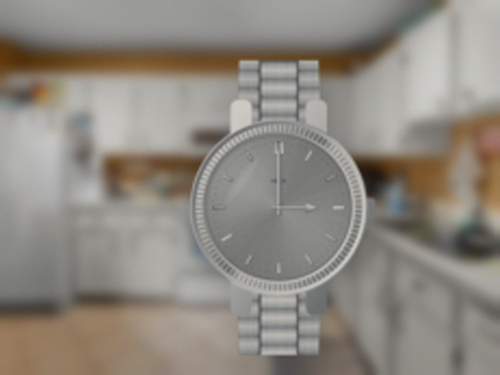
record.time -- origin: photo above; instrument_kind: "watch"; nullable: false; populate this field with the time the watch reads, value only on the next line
3:00
